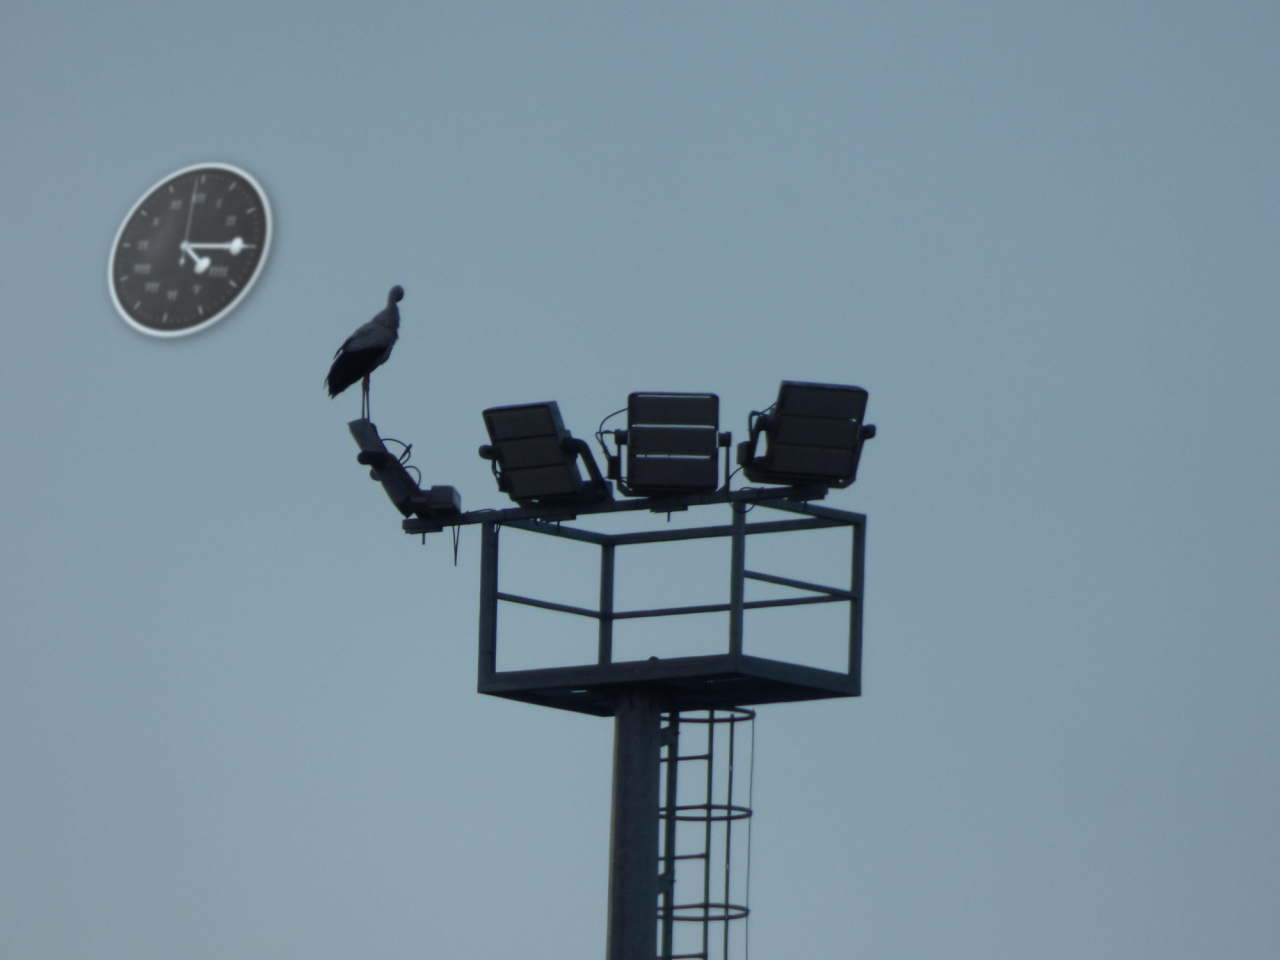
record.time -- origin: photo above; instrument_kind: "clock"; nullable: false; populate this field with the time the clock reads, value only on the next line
4:14:59
